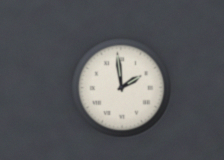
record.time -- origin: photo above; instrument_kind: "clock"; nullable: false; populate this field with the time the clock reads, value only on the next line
1:59
